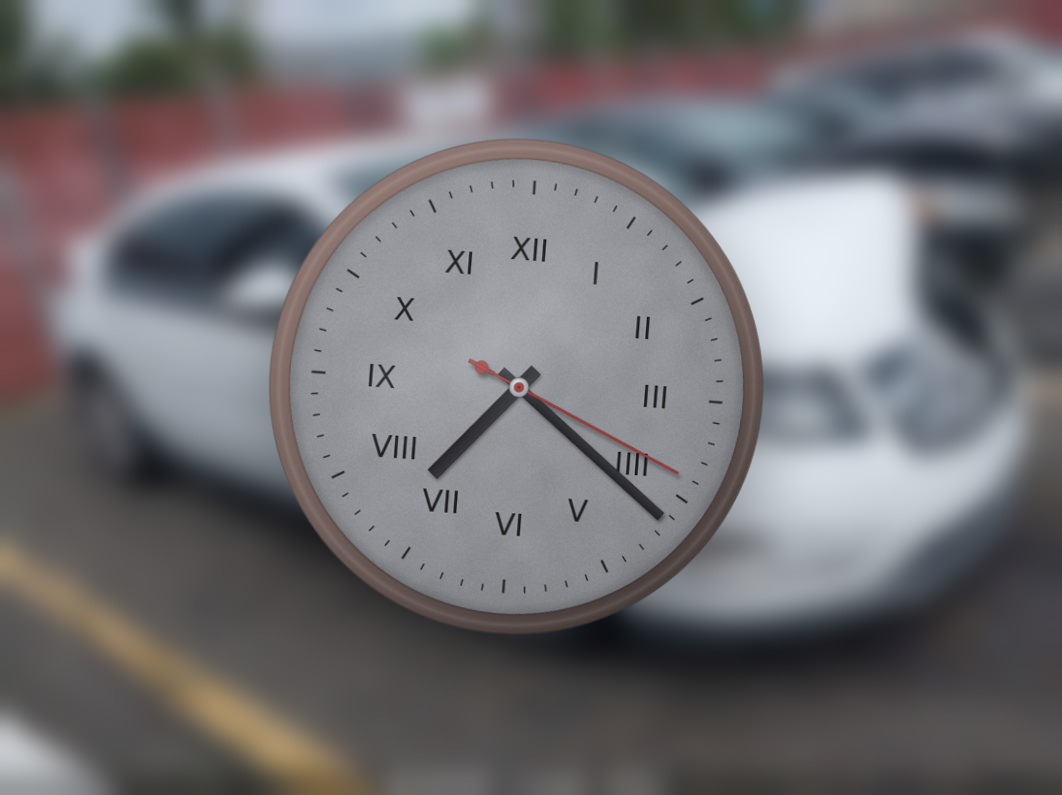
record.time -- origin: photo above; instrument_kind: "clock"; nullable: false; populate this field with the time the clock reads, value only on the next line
7:21:19
